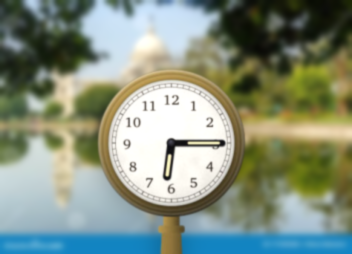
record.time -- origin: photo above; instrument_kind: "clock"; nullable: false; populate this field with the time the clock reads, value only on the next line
6:15
